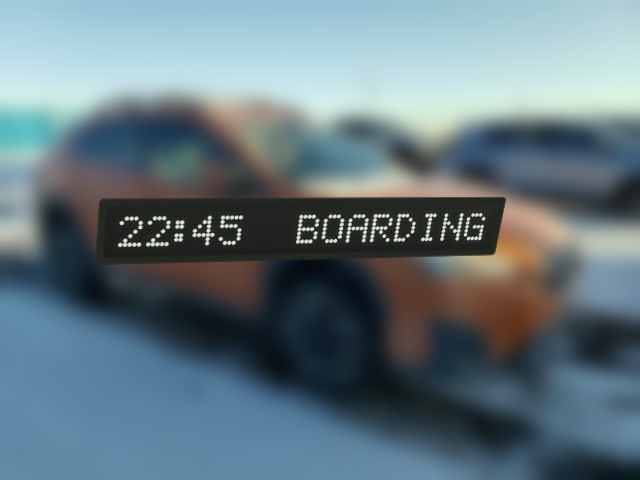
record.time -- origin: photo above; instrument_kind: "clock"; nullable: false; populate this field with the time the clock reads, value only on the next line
22:45
